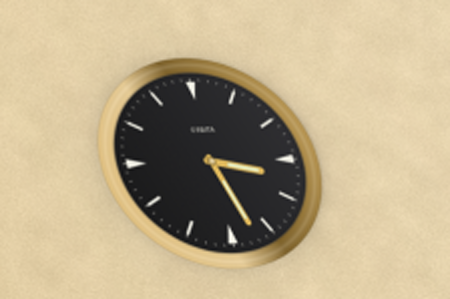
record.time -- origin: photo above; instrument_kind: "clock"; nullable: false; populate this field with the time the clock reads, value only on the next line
3:27
